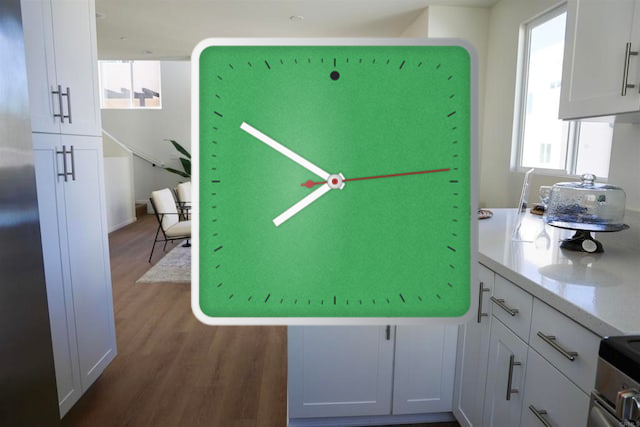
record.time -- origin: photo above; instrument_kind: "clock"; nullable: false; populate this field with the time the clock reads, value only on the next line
7:50:14
